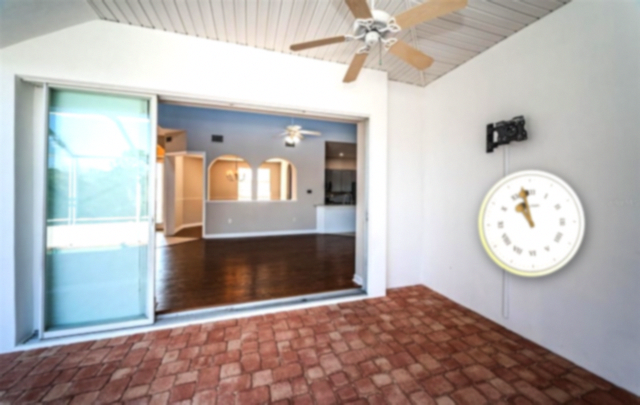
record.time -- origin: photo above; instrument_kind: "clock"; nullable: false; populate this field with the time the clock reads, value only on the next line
10:58
